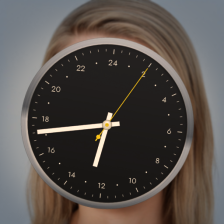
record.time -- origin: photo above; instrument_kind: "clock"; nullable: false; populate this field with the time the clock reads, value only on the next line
12:43:05
